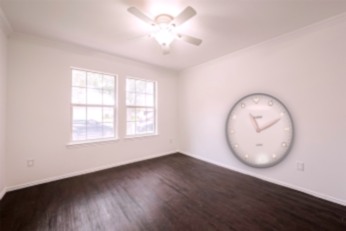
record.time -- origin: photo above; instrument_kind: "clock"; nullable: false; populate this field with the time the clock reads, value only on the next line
11:11
